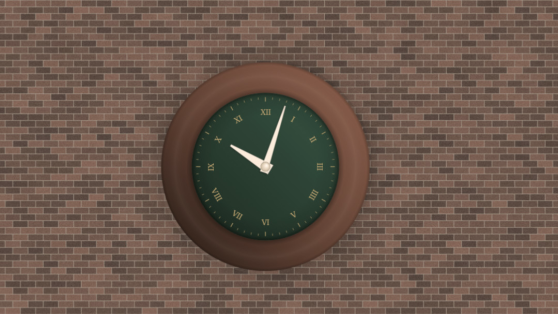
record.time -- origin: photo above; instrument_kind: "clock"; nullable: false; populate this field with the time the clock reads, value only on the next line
10:03
